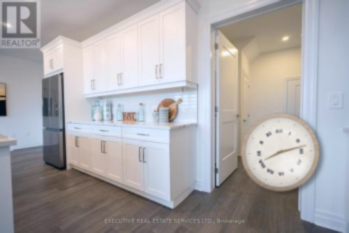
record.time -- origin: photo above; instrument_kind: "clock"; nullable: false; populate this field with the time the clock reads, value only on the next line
8:13
